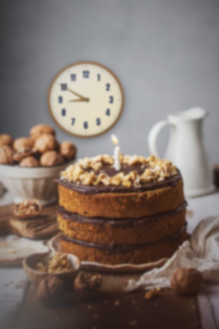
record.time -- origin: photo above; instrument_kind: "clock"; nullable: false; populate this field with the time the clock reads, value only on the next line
8:50
